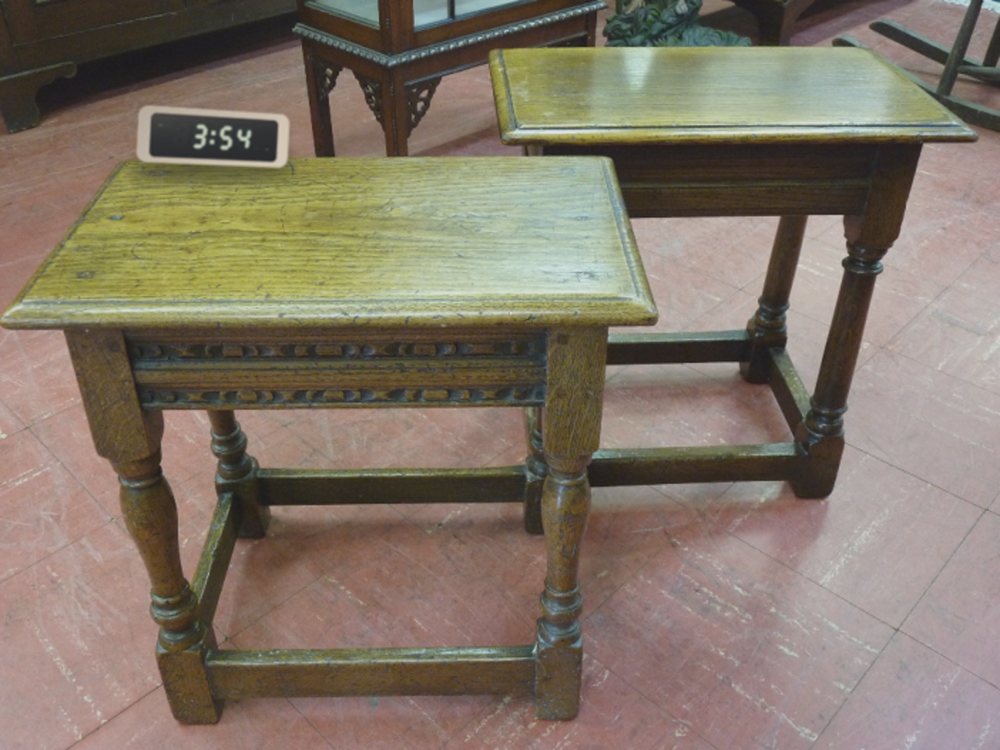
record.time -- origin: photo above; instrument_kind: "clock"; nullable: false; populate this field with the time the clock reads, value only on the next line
3:54
